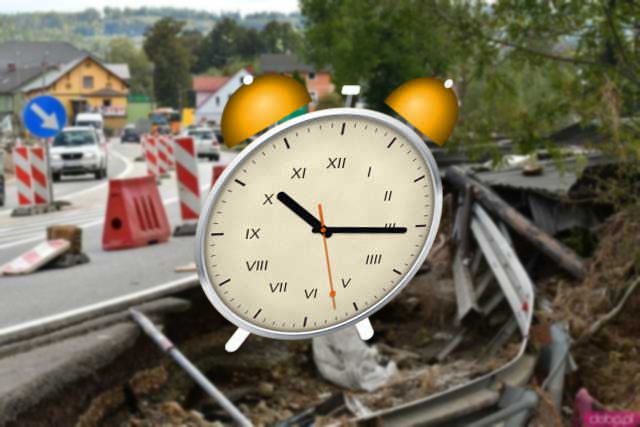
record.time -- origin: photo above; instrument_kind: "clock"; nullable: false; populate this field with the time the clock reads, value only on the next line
10:15:27
